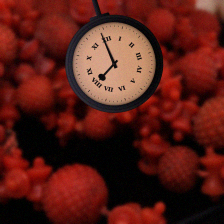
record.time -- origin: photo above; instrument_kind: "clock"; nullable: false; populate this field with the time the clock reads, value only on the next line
7:59
